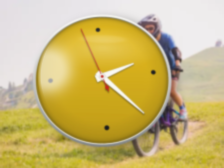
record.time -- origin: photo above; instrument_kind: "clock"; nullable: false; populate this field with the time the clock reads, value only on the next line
2:22:57
